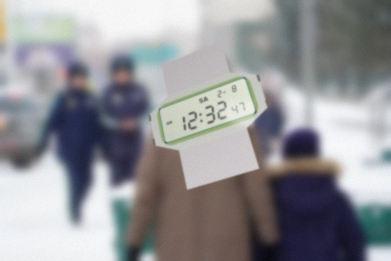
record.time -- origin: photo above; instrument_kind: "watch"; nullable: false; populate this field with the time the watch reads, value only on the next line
12:32
